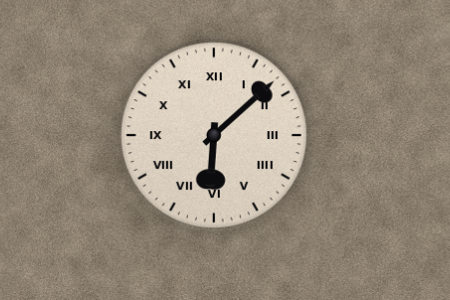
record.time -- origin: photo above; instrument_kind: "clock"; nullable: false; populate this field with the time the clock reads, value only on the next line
6:08
